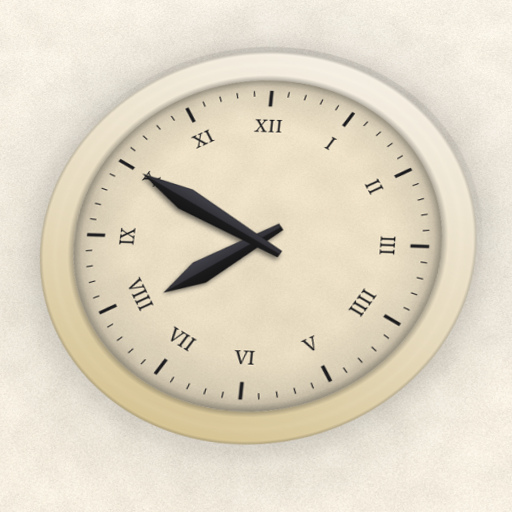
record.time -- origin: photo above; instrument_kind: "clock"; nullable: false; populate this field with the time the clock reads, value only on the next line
7:50
